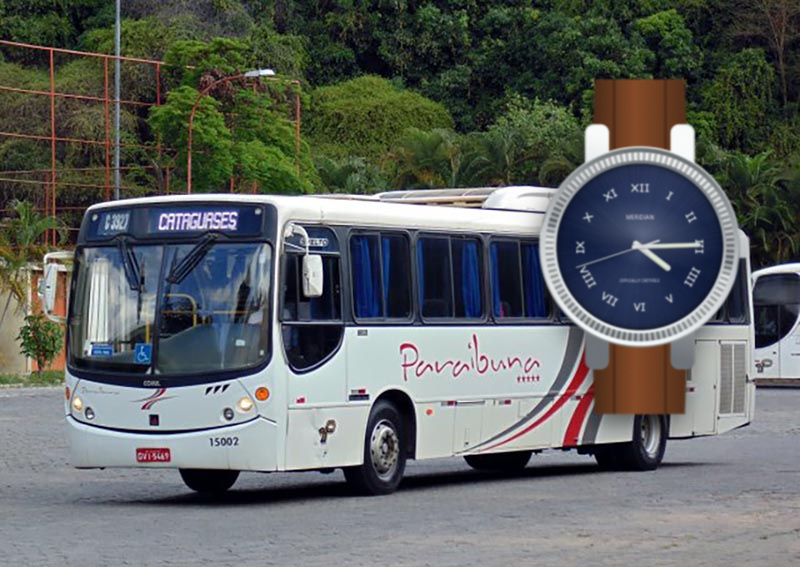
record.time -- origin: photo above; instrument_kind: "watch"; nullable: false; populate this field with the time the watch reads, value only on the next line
4:14:42
